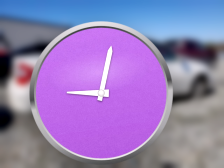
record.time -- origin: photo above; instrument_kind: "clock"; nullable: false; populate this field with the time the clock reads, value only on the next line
9:02
